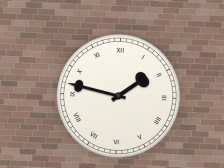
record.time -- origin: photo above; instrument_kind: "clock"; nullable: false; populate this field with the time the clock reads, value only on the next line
1:47
